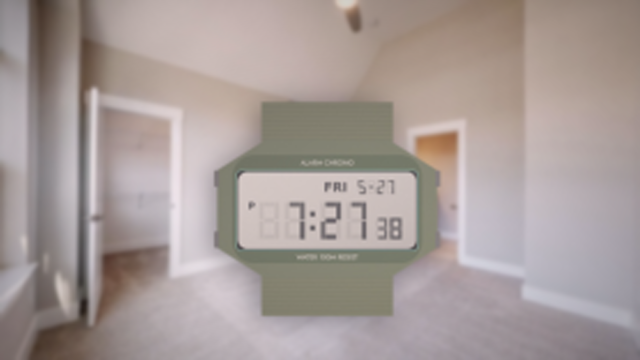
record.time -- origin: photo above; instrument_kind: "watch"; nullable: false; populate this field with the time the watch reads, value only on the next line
7:27:38
